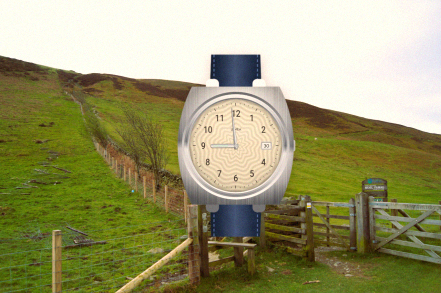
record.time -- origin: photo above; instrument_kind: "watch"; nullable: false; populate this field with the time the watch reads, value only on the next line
8:59
